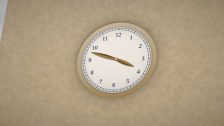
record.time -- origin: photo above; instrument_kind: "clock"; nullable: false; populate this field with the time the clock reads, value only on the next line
3:48
